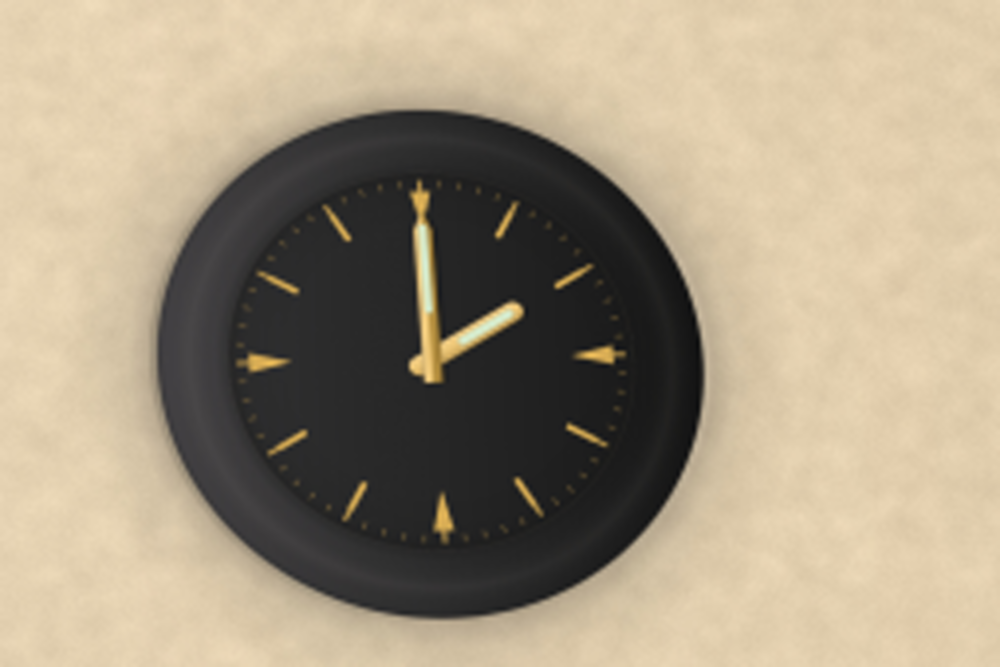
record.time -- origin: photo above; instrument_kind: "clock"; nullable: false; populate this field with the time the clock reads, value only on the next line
2:00
